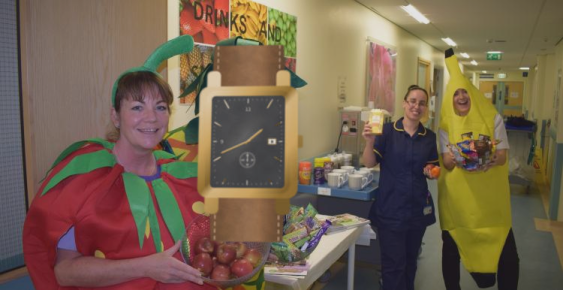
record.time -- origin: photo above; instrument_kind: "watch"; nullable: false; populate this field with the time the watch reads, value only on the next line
1:41
